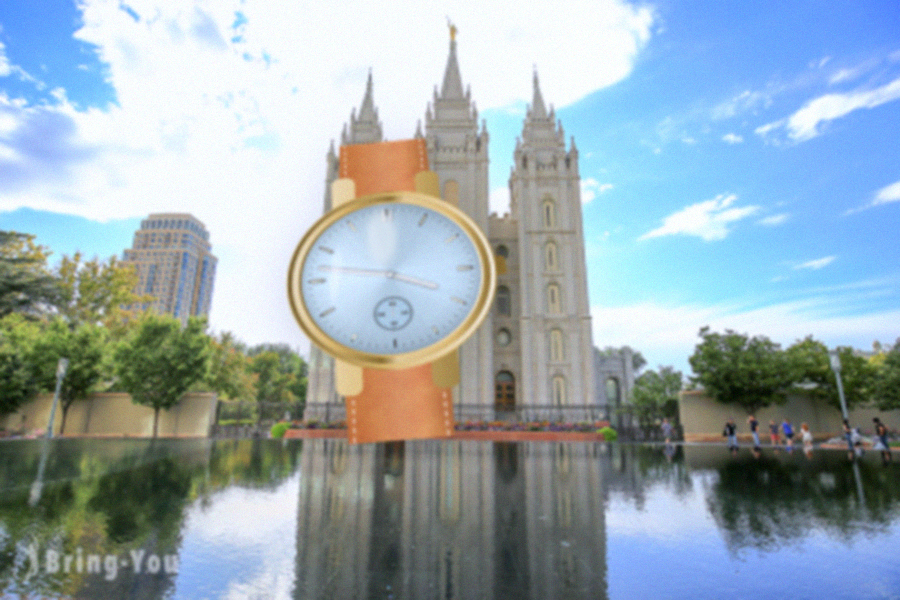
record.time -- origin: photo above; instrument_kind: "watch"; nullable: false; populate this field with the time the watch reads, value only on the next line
3:47
